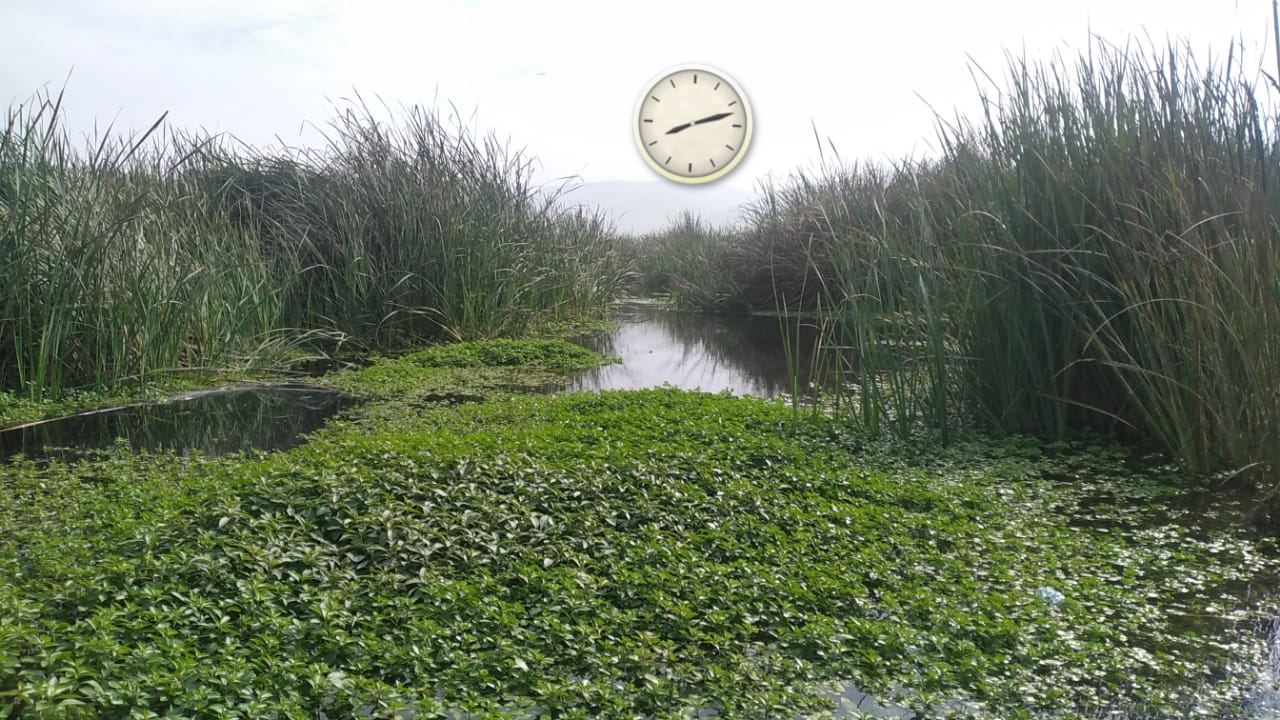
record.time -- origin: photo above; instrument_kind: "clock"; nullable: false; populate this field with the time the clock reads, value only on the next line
8:12
